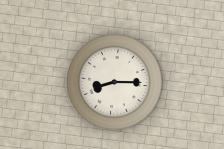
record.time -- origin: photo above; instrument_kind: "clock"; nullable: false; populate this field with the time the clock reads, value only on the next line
8:14
